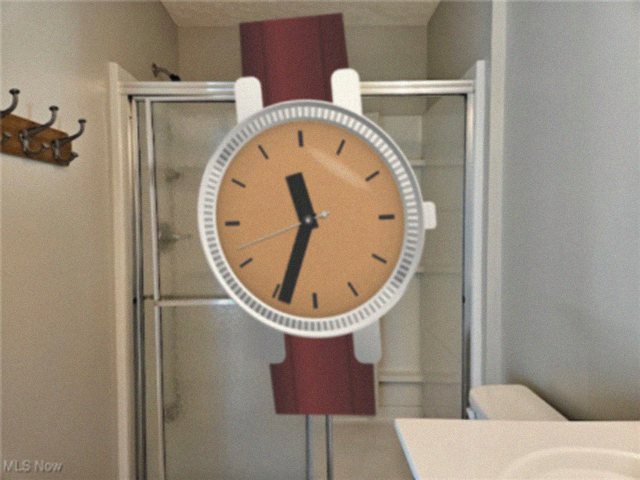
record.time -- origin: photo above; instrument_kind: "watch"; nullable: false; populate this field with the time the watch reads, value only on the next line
11:33:42
